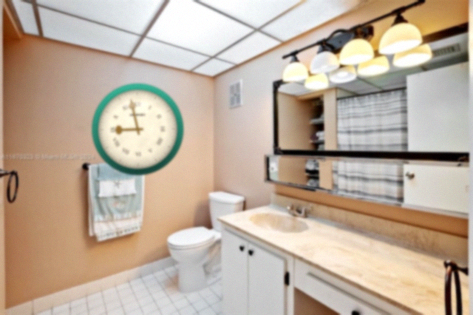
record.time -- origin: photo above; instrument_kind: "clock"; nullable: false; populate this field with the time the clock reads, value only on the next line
8:58
